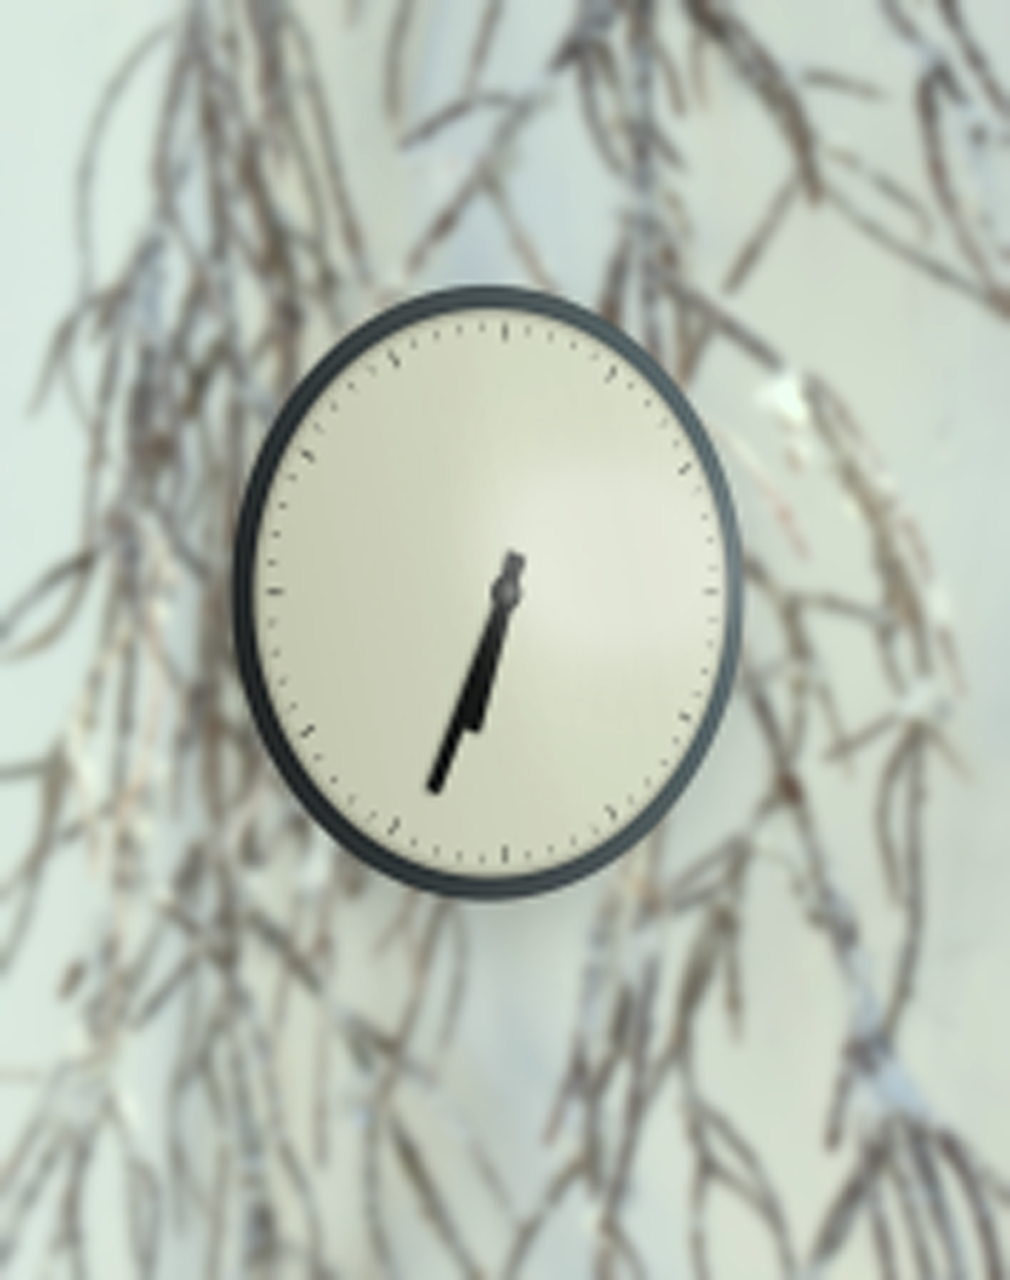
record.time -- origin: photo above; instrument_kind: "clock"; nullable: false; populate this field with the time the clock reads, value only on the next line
6:34
